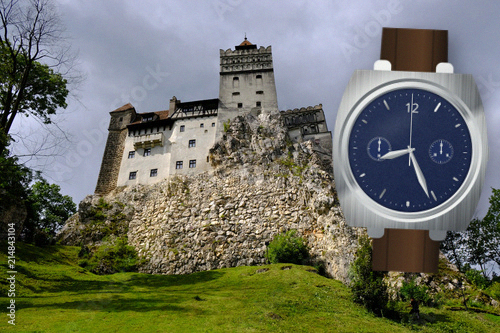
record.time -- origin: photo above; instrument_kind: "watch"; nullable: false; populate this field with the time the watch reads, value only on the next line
8:26
